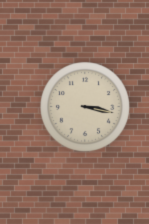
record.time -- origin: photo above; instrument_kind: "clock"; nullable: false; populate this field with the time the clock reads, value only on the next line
3:17
